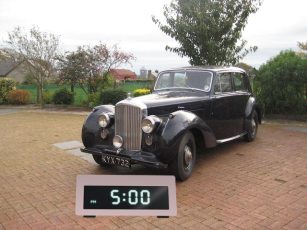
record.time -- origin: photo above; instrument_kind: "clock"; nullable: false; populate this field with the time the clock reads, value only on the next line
5:00
